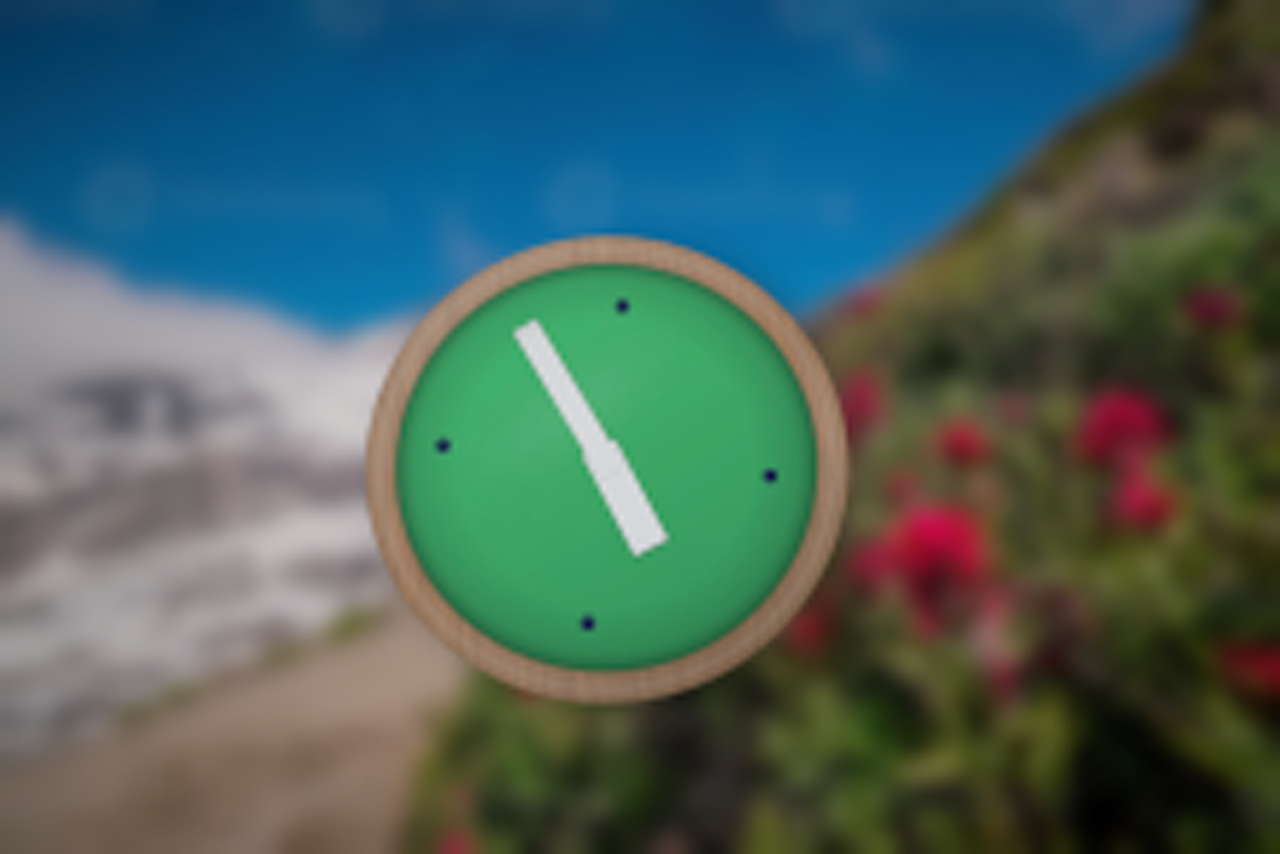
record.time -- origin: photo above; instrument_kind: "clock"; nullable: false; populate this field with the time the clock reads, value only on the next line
4:54
